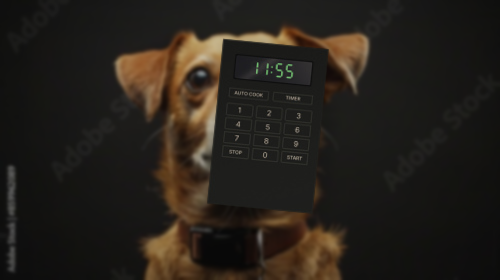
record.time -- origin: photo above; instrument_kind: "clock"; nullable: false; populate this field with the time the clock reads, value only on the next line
11:55
